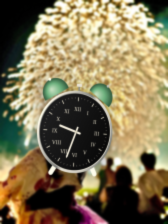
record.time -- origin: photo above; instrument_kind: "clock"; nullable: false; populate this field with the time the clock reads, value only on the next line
9:33
